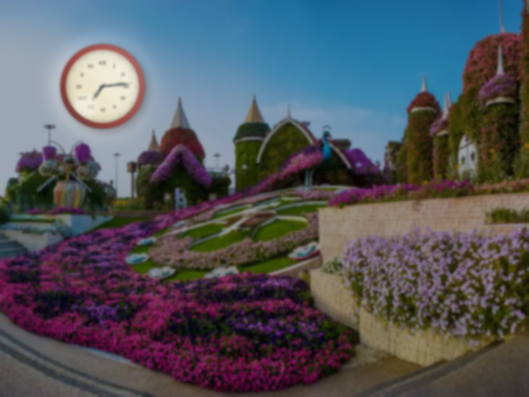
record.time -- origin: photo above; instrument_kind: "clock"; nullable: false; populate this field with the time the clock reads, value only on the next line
7:14
